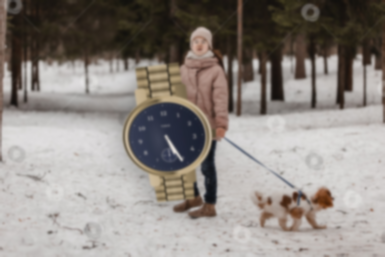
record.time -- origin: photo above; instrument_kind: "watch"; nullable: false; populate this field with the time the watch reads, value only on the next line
5:26
